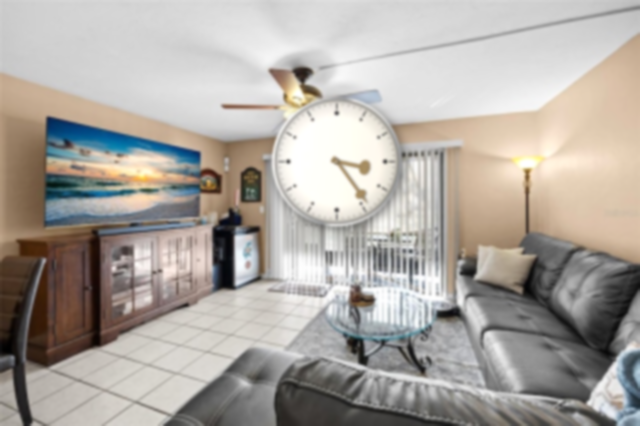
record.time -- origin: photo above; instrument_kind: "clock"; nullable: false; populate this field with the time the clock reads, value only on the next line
3:24
